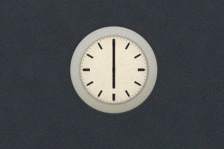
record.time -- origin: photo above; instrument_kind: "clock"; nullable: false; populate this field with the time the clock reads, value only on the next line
6:00
